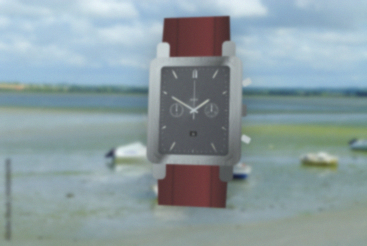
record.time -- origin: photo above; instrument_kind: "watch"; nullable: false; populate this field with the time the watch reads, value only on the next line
1:50
